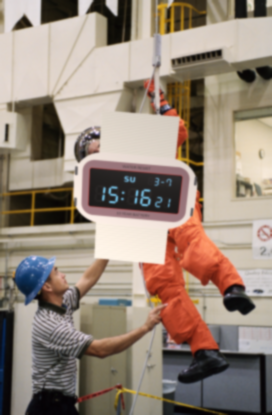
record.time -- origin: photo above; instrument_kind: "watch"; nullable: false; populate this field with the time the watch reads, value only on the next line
15:16:21
